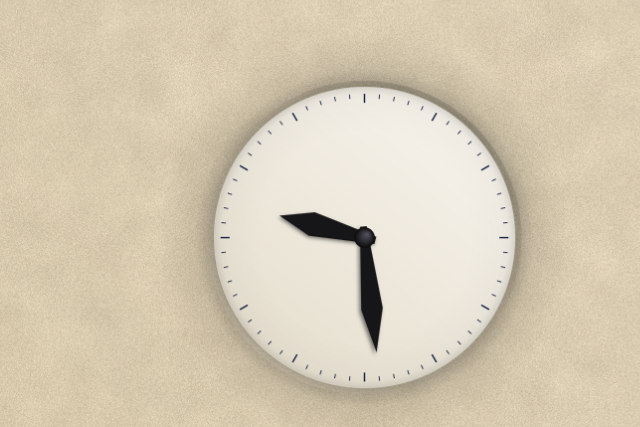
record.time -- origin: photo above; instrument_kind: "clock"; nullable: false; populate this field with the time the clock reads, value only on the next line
9:29
